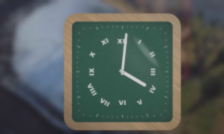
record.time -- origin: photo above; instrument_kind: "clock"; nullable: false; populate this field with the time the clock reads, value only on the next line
4:01
